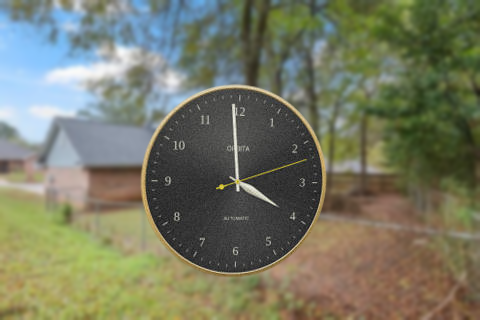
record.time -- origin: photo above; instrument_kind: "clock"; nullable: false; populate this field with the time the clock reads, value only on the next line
3:59:12
